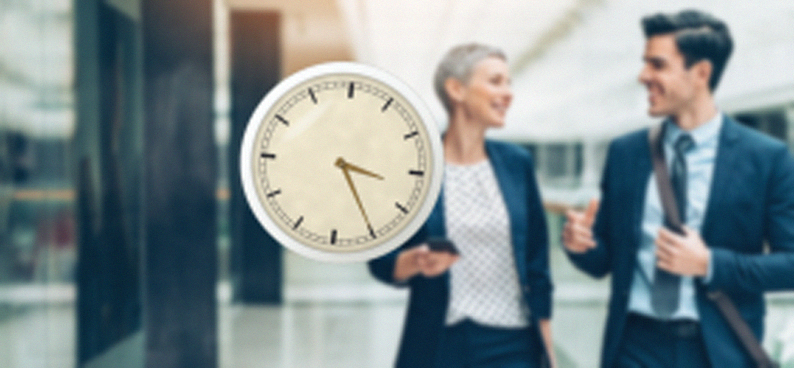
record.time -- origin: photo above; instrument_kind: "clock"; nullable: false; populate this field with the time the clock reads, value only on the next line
3:25
